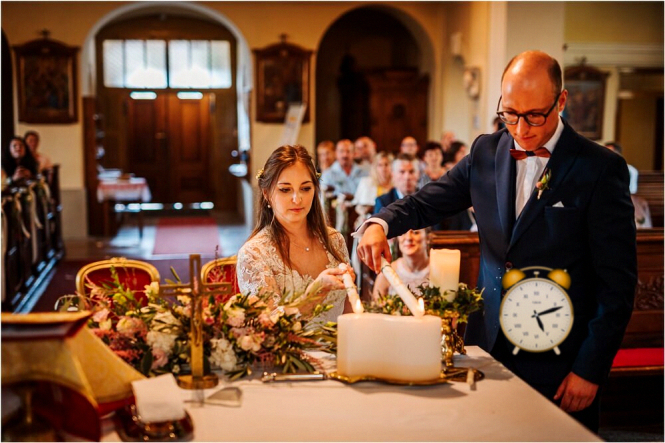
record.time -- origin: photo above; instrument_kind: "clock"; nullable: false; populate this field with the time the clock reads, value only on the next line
5:12
